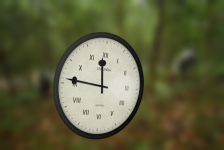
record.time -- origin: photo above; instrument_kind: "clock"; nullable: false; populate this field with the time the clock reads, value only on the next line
11:46
